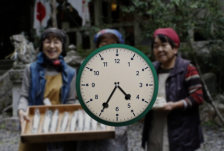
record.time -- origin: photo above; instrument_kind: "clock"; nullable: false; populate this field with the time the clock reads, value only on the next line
4:35
